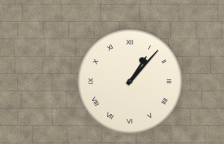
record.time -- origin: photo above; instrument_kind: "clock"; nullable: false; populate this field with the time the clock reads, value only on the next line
1:07
